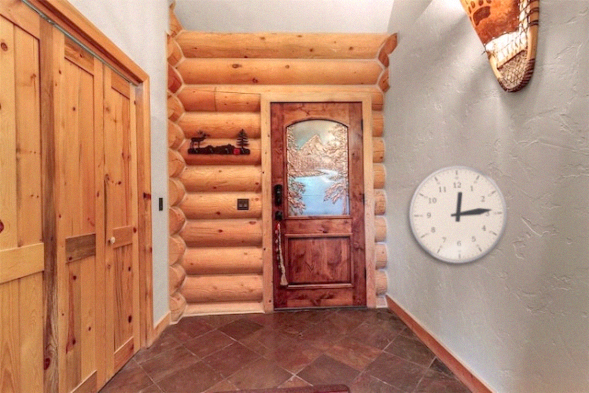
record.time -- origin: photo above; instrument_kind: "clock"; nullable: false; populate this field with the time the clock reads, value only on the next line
12:14
